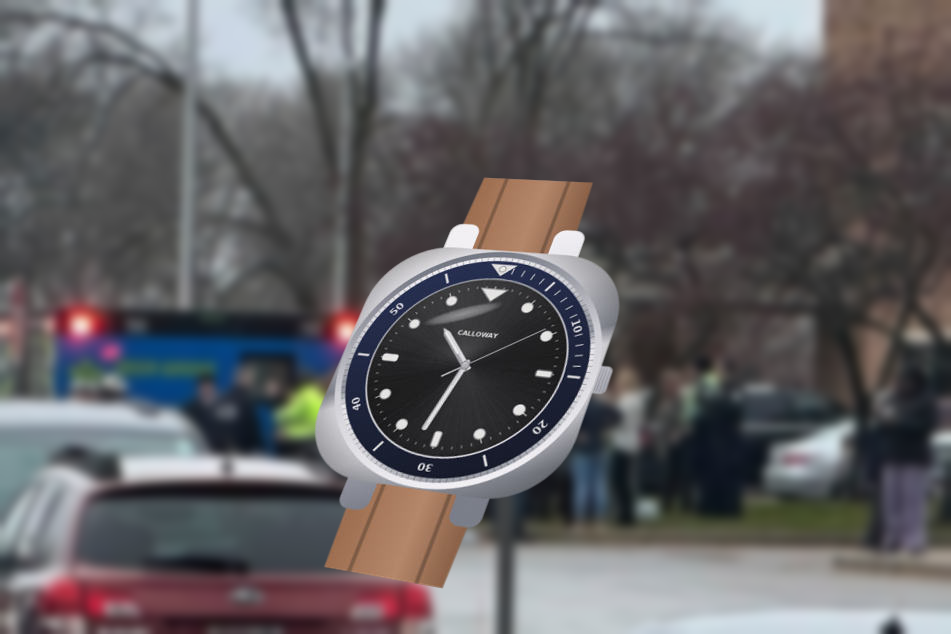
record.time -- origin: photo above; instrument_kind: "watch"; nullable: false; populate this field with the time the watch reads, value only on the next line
10:32:09
